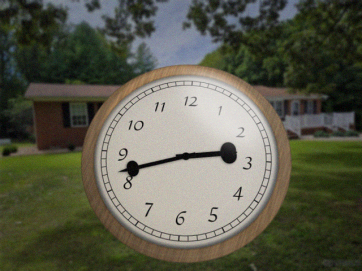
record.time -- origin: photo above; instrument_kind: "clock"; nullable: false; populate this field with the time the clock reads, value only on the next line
2:42
